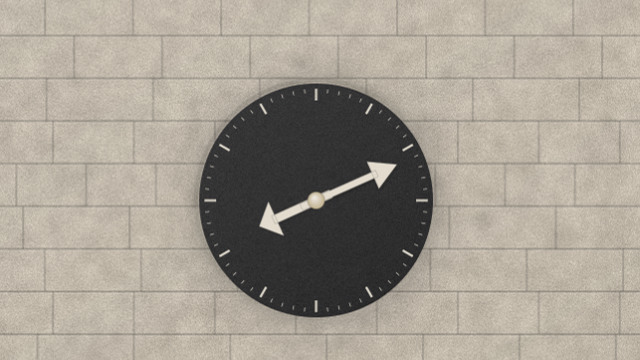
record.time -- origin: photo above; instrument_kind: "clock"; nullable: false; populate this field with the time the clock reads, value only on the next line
8:11
